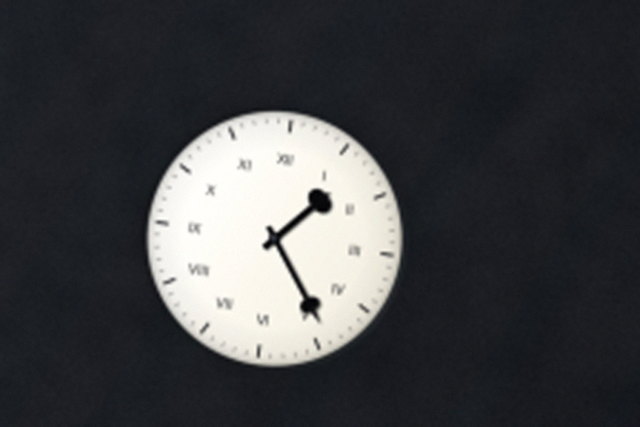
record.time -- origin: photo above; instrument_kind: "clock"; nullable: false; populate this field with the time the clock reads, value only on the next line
1:24
